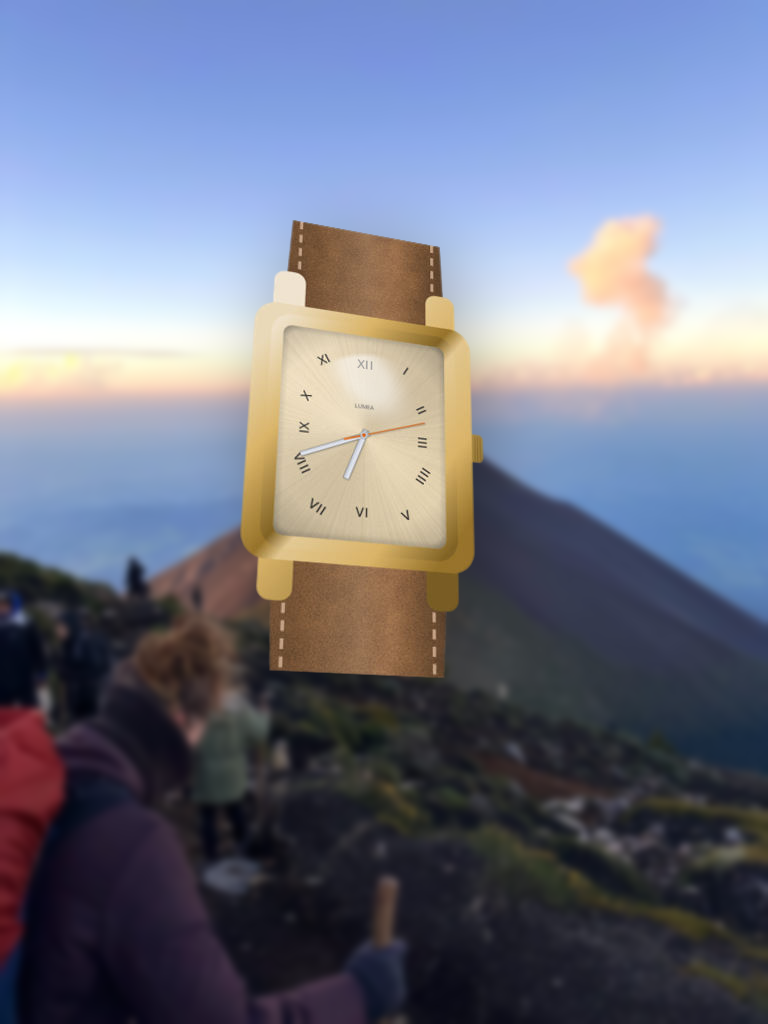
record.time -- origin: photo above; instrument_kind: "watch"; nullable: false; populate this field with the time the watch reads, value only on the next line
6:41:12
